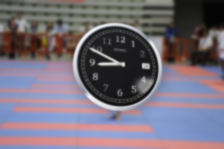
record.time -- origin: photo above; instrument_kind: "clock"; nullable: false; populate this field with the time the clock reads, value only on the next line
8:49
